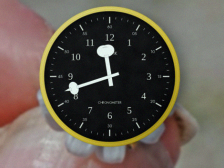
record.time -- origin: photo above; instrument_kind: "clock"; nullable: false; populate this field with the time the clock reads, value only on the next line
11:42
